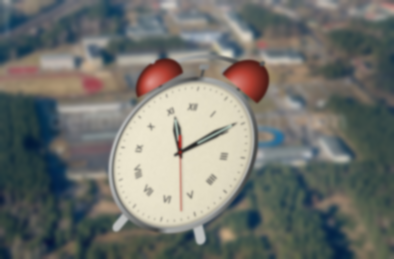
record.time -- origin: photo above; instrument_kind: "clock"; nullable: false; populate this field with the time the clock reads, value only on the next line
11:09:27
